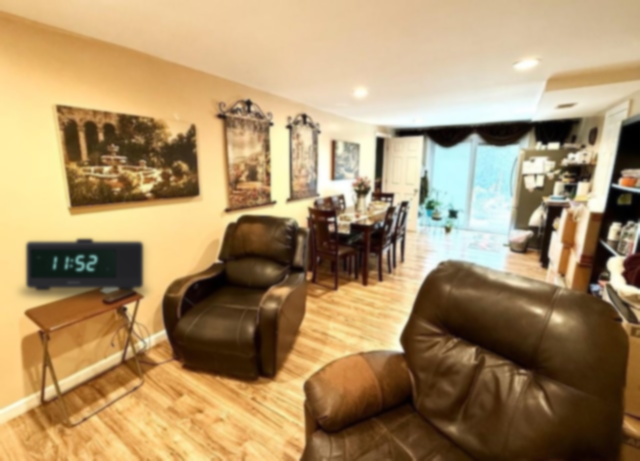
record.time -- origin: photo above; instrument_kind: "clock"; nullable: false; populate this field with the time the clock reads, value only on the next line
11:52
